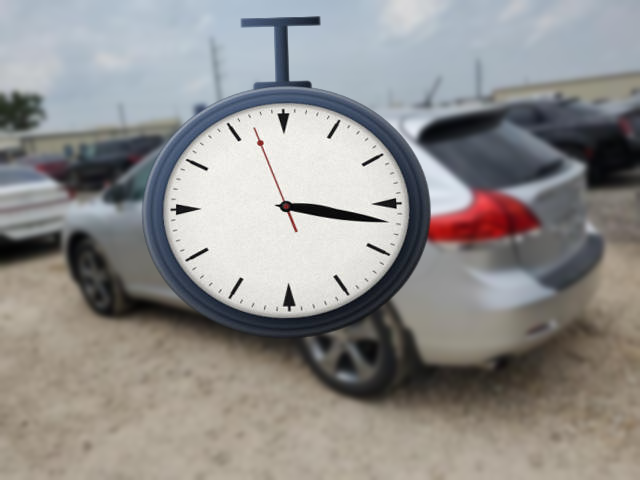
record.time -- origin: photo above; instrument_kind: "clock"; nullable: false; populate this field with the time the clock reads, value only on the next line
3:16:57
